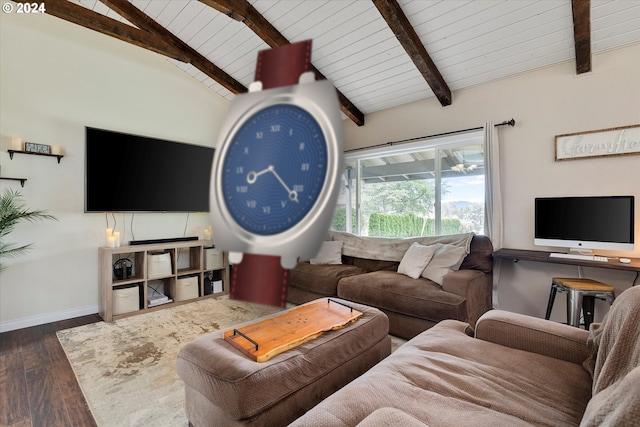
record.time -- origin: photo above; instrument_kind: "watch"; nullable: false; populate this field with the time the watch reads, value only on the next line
8:22
